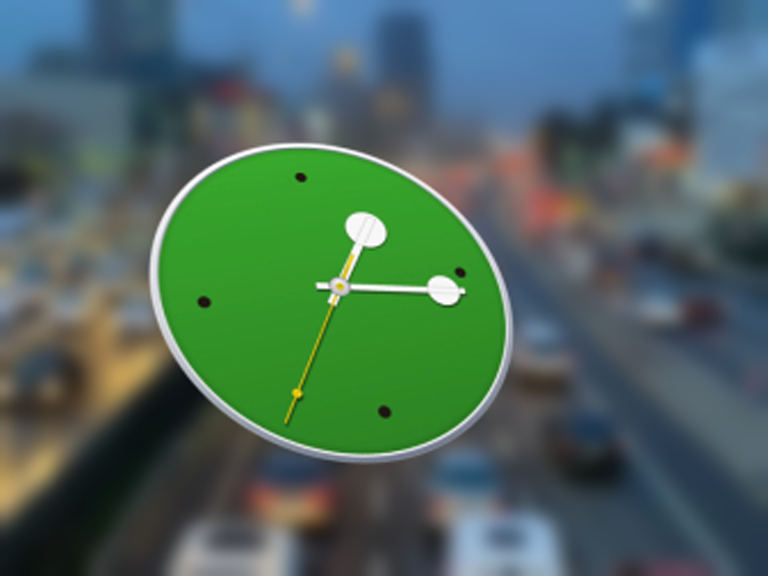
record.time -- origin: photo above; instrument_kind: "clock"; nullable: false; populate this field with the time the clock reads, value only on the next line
1:16:36
